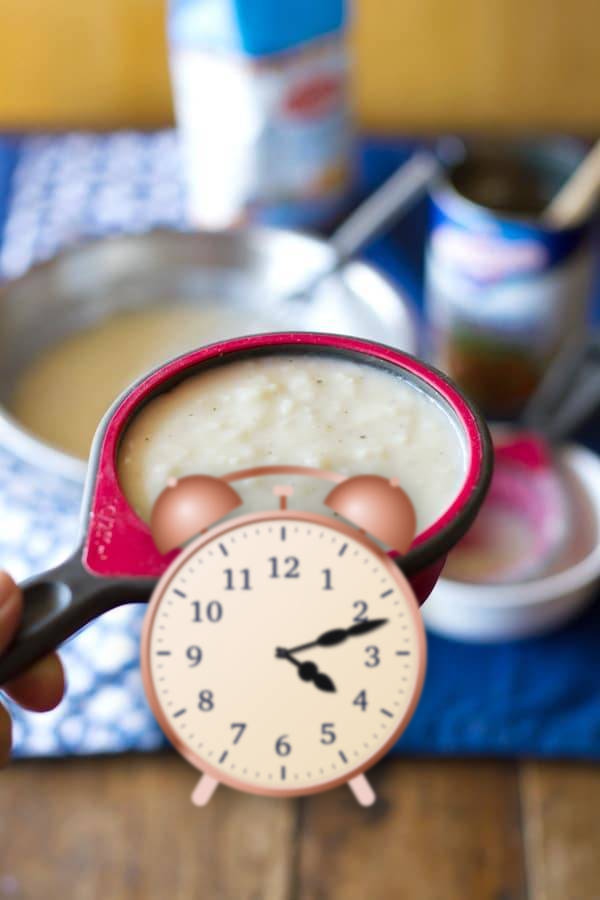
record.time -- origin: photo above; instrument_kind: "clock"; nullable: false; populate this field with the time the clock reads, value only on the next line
4:12
